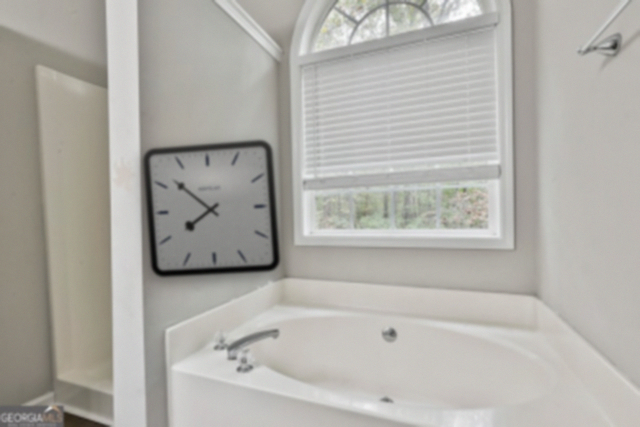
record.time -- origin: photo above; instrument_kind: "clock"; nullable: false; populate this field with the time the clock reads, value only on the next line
7:52
